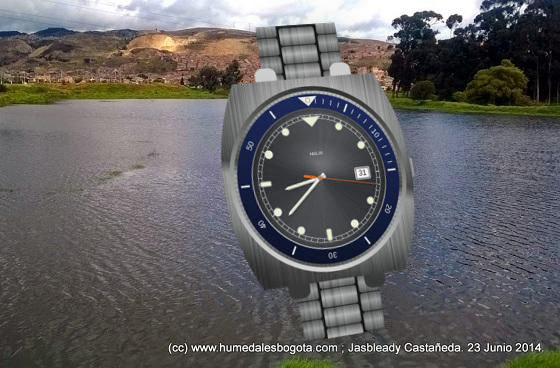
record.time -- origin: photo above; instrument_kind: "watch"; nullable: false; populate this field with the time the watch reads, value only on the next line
8:38:17
